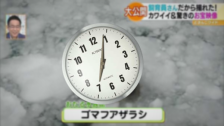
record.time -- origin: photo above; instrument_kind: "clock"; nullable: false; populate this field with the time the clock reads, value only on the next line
7:04
